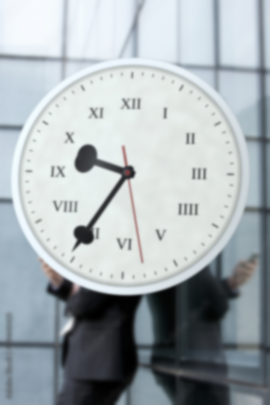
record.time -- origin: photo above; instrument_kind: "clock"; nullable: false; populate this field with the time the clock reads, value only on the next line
9:35:28
